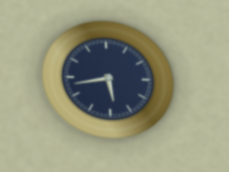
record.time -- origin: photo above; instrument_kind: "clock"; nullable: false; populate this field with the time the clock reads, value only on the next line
5:43
